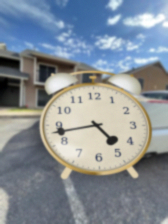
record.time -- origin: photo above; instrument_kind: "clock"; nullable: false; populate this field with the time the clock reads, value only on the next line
4:43
